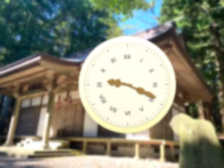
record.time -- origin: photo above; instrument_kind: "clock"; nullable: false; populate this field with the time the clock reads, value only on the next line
9:19
